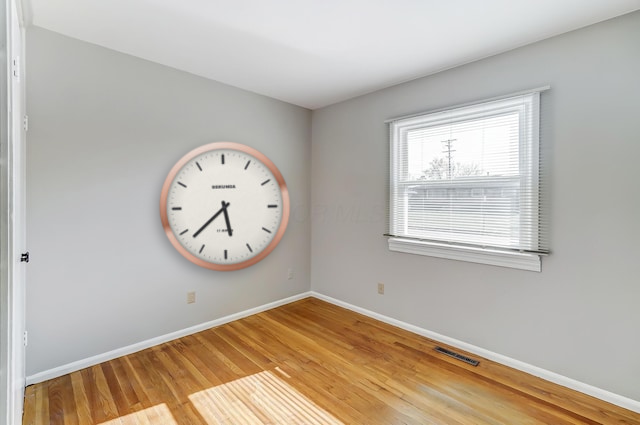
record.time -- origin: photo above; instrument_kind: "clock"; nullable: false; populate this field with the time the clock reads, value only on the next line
5:38
